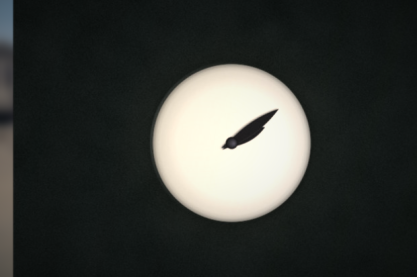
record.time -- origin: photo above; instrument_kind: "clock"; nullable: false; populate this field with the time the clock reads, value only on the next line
2:09
